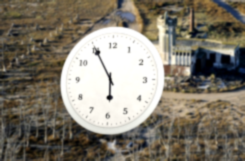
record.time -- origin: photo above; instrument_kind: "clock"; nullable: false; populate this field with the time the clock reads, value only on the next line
5:55
